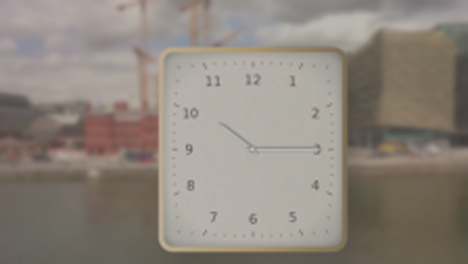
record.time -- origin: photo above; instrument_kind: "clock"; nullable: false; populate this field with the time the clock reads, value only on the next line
10:15
